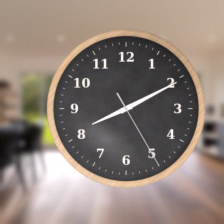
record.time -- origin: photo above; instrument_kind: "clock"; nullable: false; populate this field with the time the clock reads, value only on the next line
8:10:25
